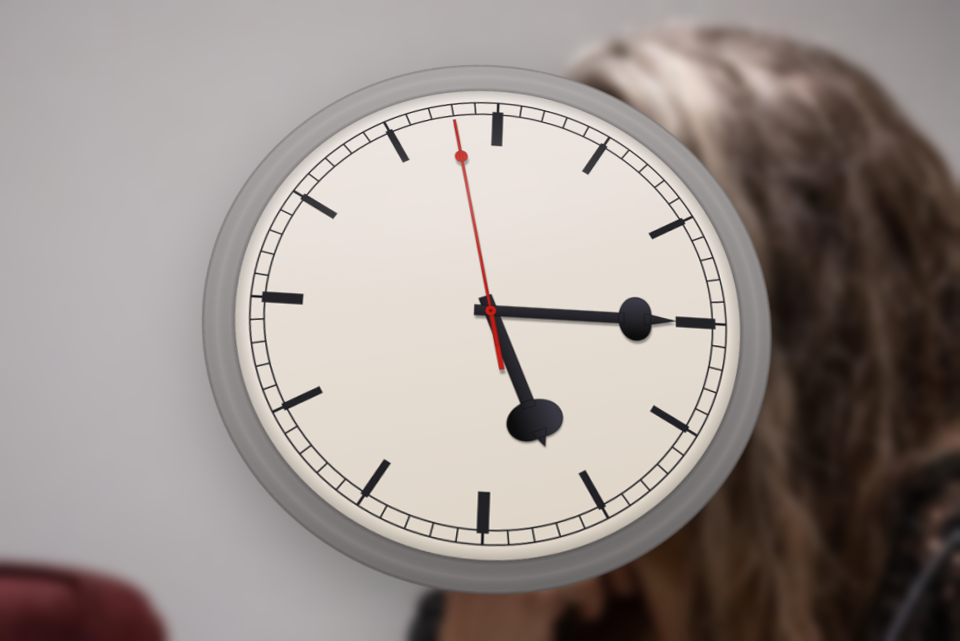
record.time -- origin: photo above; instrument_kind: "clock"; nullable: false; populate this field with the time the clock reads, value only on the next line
5:14:58
